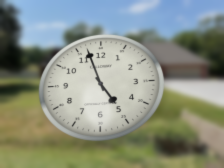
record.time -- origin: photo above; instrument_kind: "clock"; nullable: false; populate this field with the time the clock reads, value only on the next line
4:57
